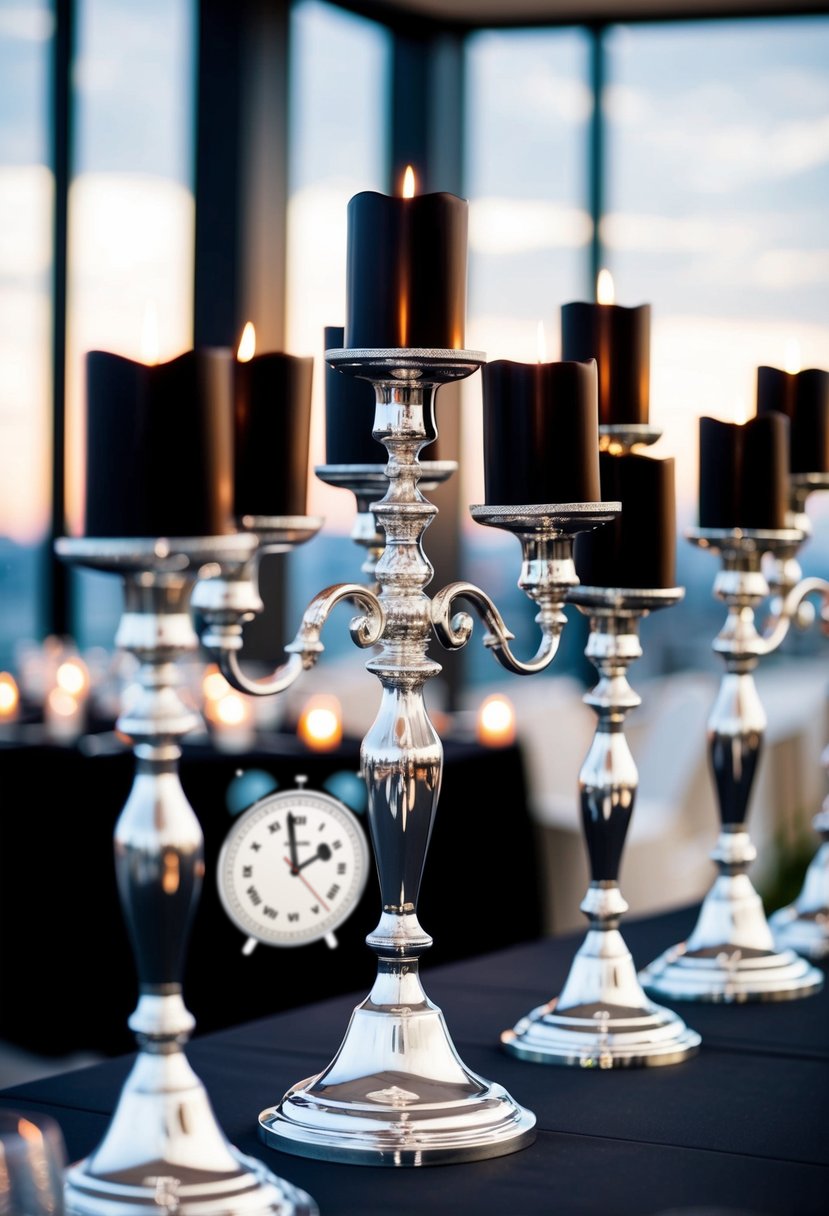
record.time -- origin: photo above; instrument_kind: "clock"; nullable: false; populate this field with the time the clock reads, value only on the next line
1:58:23
